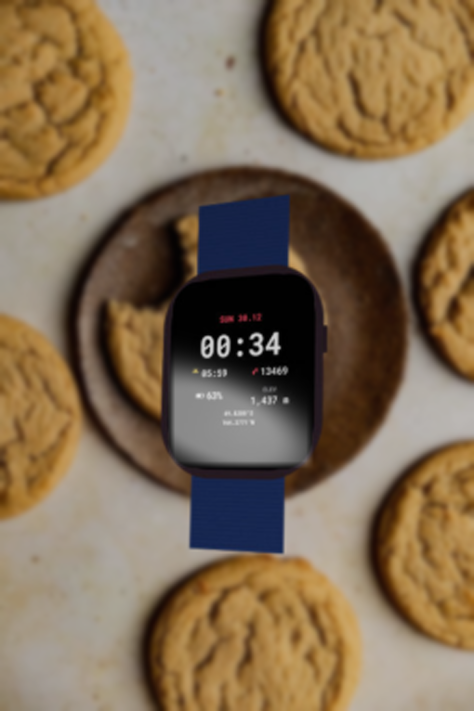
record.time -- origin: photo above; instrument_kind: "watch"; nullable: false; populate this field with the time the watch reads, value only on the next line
0:34
